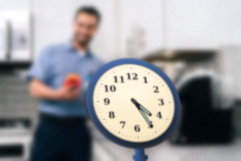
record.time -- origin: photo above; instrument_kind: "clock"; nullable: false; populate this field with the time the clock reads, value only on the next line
4:25
